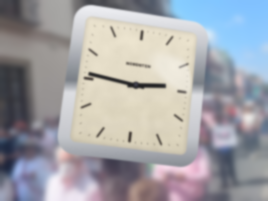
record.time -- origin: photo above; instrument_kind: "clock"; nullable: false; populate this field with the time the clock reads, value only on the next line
2:46
